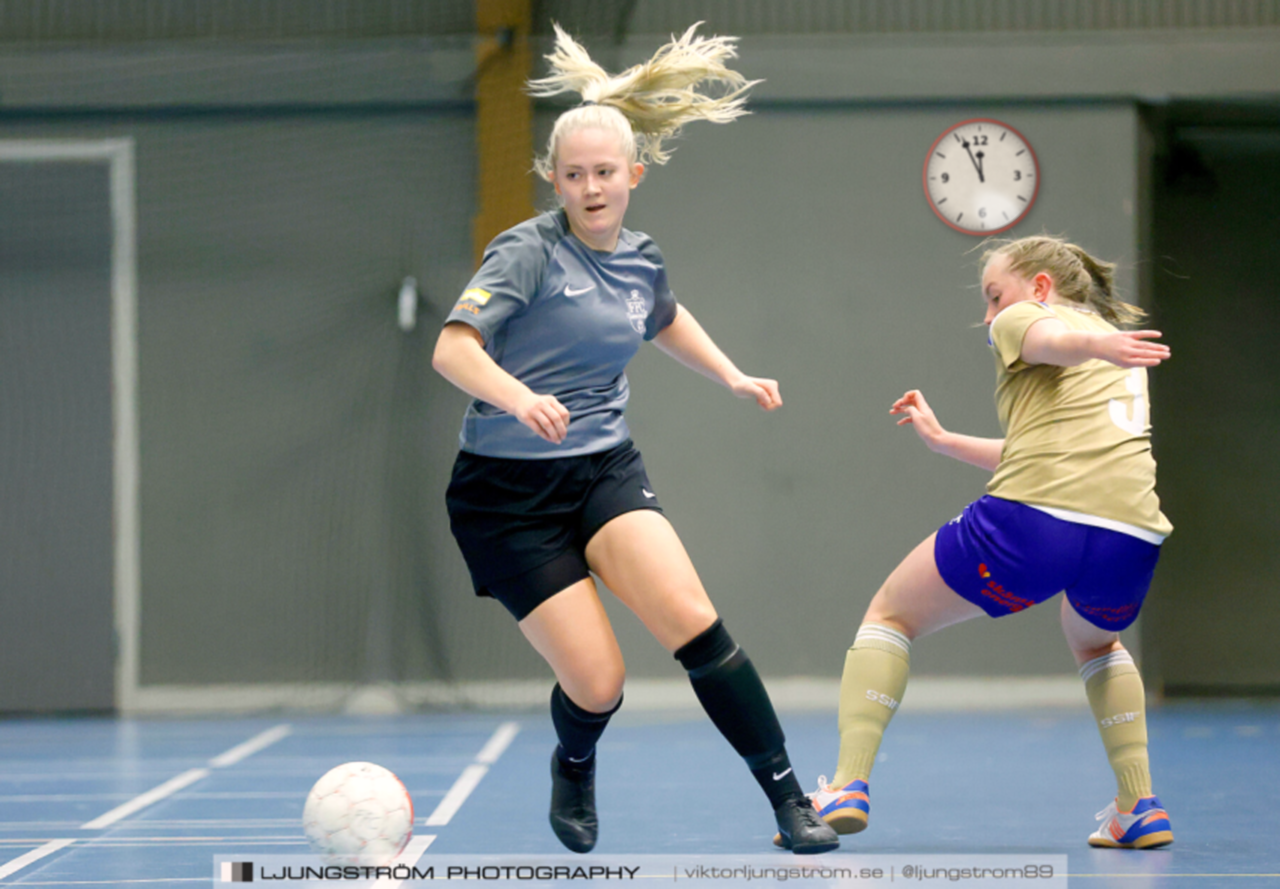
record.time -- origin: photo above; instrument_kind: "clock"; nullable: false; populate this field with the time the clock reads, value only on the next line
11:56
